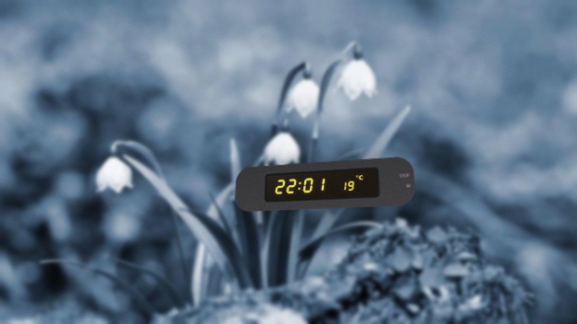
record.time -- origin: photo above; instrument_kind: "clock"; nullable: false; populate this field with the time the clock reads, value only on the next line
22:01
